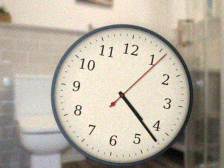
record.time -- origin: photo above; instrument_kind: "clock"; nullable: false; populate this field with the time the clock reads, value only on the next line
4:22:06
